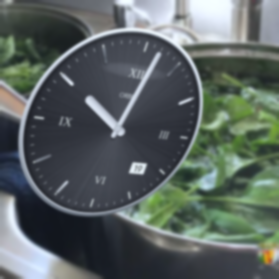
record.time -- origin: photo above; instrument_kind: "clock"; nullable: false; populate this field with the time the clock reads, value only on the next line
10:02
